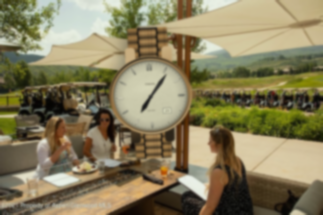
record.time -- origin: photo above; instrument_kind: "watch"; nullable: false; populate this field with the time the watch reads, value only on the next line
7:06
